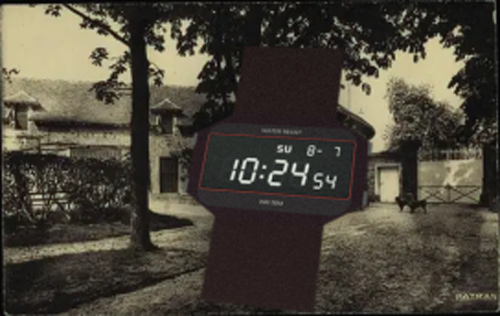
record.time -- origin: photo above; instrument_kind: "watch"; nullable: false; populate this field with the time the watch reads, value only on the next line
10:24:54
